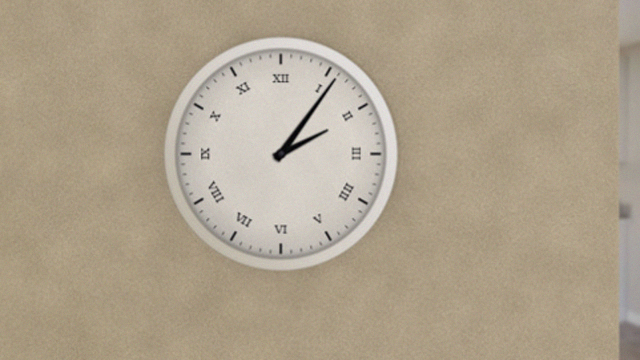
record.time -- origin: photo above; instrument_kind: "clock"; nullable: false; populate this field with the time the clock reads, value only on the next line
2:06
